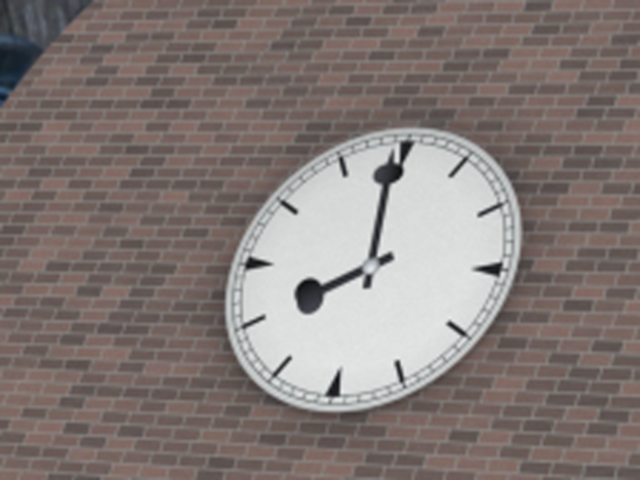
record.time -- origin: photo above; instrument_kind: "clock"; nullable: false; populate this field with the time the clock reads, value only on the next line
7:59
